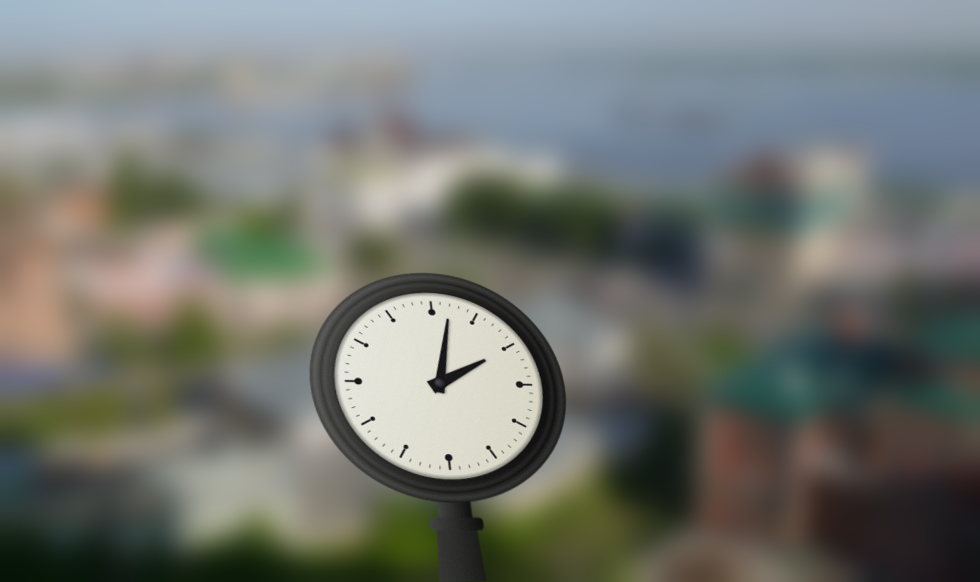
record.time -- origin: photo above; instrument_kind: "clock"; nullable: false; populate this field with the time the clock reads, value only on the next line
2:02
